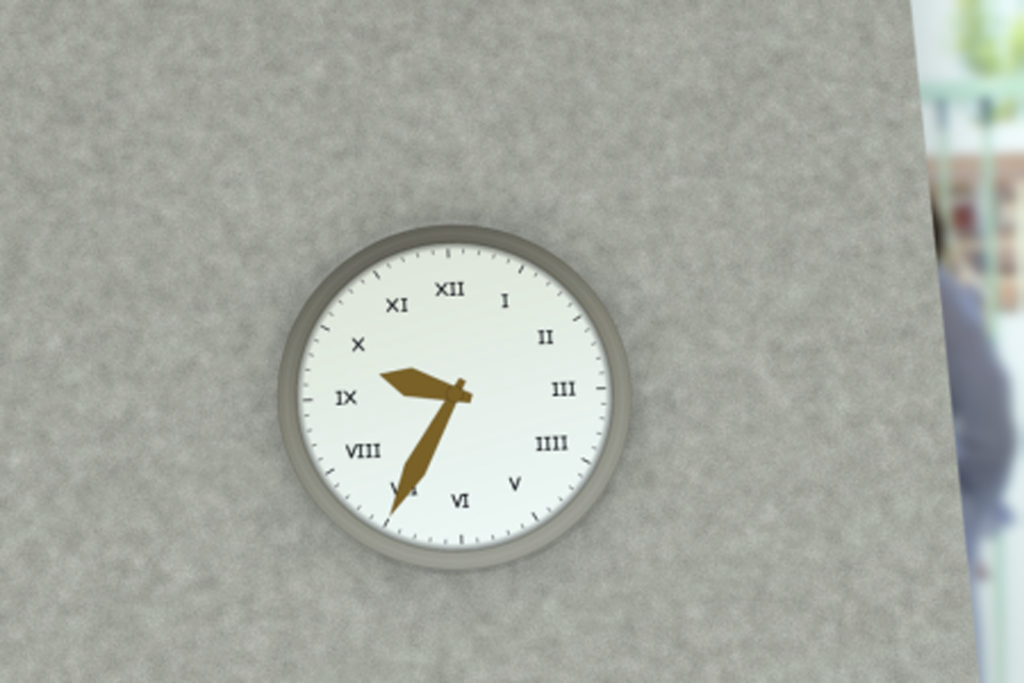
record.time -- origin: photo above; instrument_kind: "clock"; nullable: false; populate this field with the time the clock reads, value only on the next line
9:35
